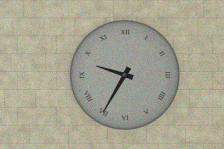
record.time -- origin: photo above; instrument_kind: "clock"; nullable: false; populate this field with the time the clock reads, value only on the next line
9:35
